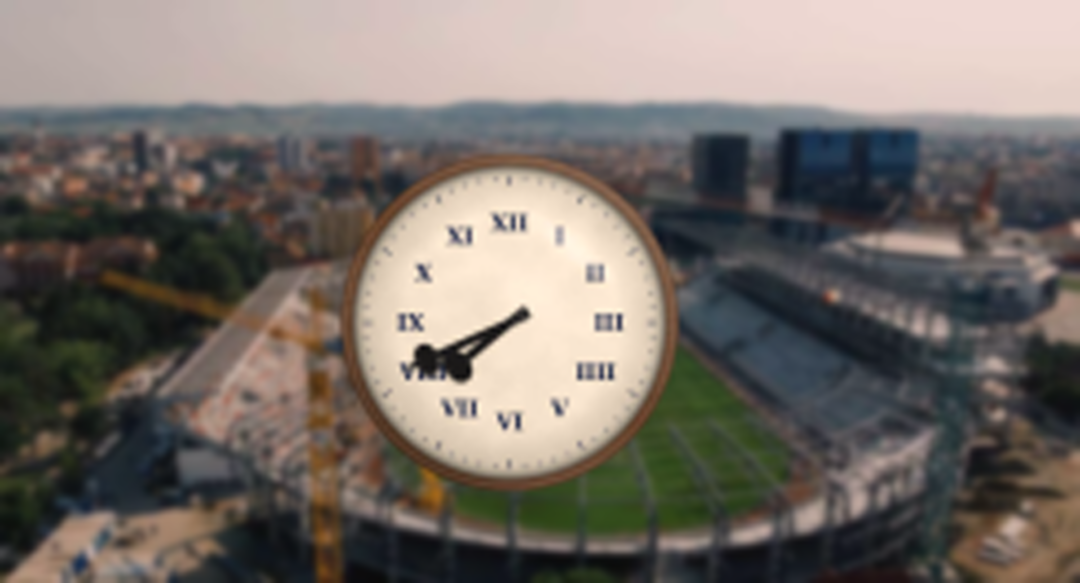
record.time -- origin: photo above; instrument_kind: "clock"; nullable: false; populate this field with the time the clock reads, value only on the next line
7:41
